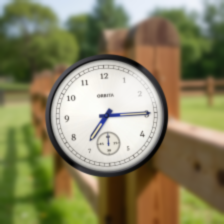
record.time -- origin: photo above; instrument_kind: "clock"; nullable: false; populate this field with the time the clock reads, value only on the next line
7:15
